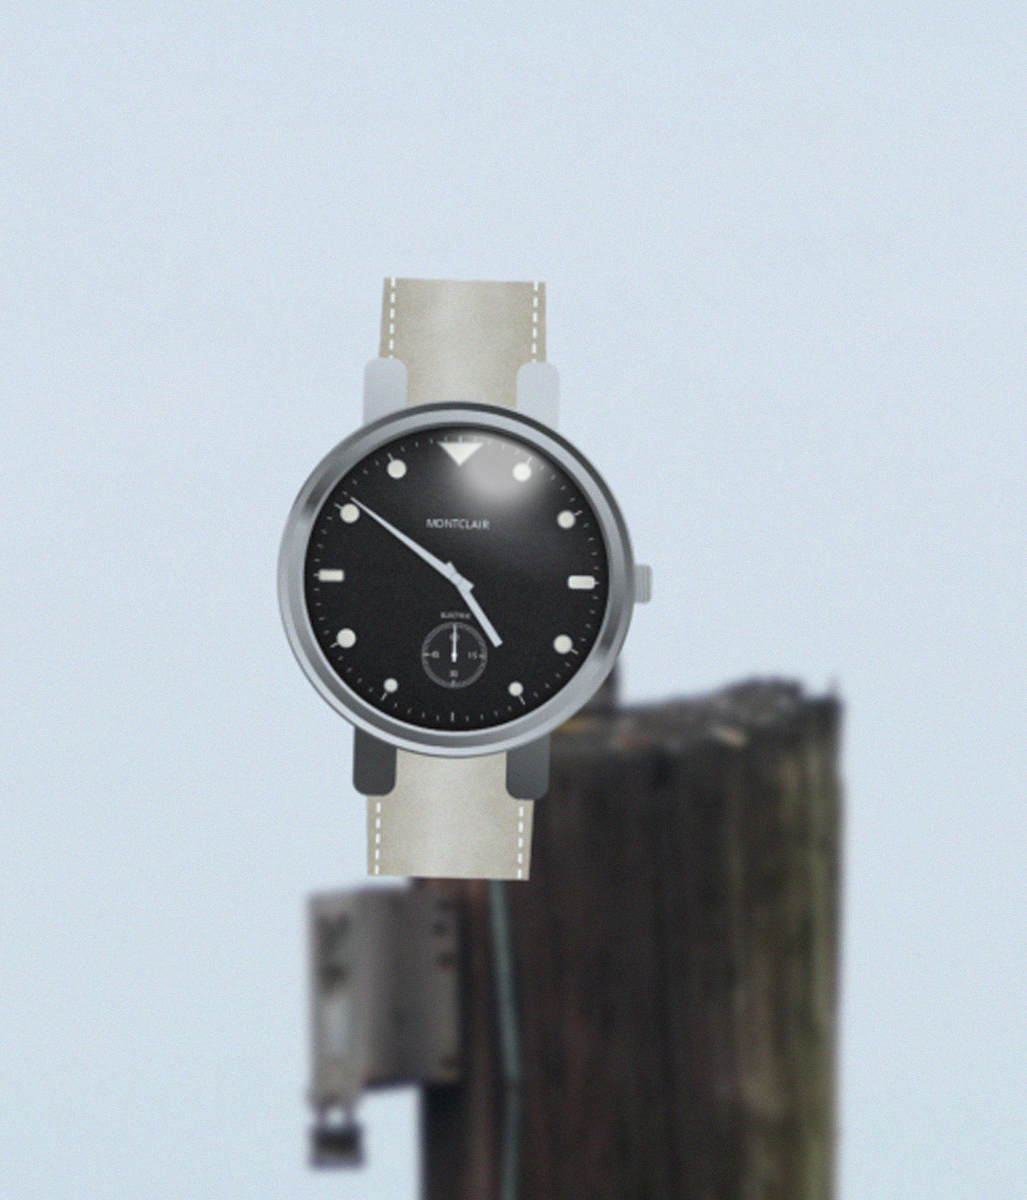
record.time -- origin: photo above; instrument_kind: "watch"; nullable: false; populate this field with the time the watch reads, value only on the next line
4:51
